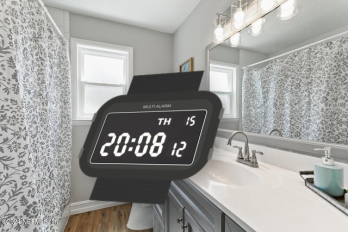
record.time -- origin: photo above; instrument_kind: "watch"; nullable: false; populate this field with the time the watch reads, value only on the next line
20:08:12
